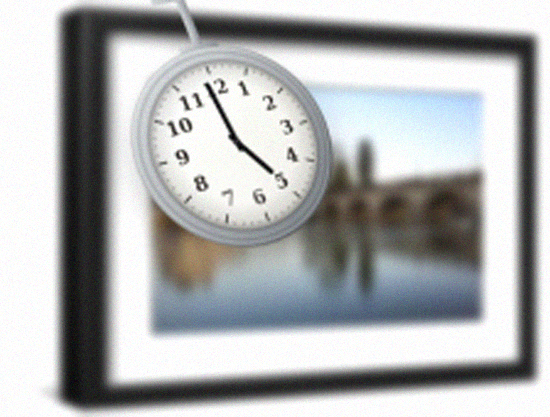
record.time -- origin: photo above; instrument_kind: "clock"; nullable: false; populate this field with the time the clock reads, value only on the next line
4:59
